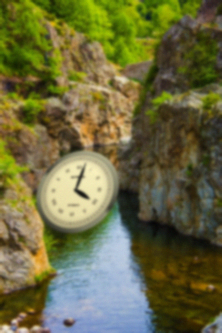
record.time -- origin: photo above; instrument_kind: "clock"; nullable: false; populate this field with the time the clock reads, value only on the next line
4:02
